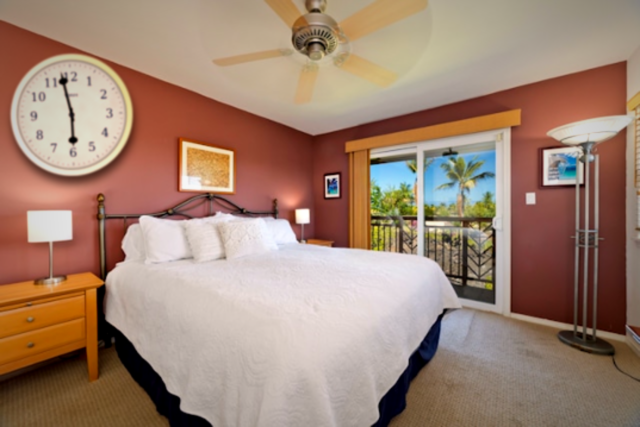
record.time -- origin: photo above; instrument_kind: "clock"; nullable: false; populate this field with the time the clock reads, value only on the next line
5:58
